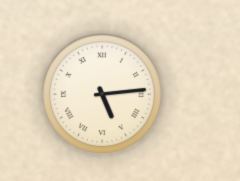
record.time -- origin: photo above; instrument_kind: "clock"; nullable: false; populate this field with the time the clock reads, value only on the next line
5:14
